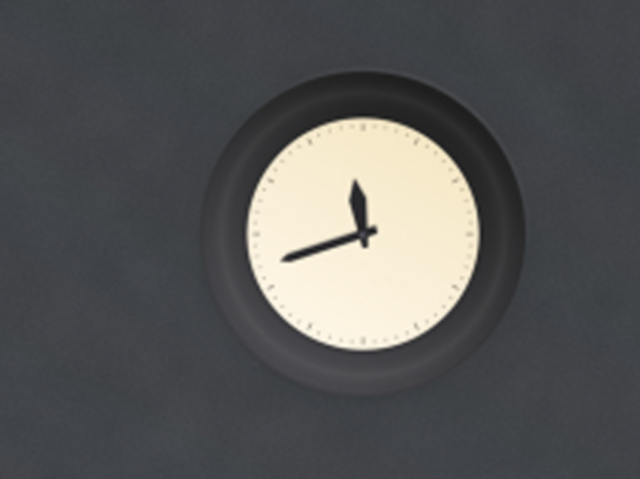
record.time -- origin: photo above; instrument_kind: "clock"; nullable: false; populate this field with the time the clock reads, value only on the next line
11:42
